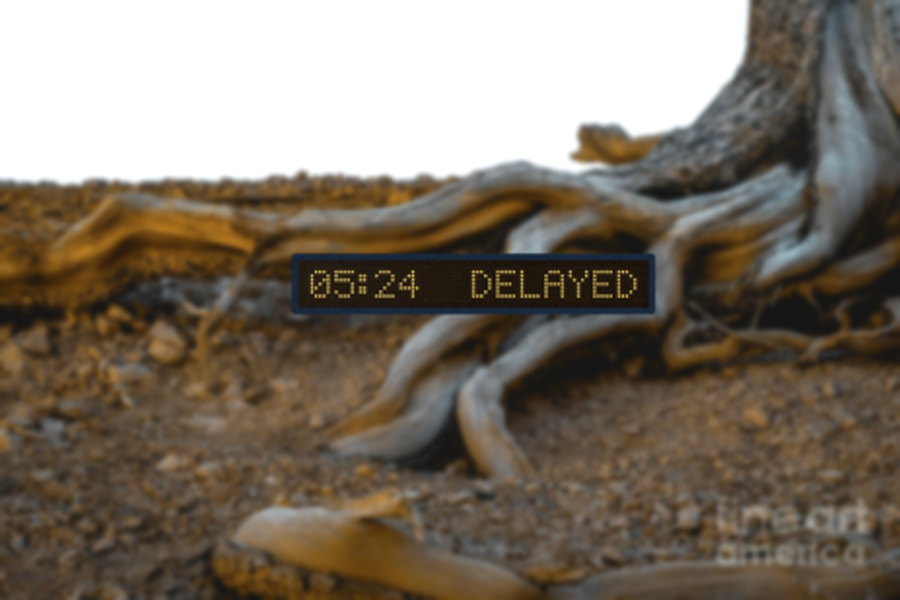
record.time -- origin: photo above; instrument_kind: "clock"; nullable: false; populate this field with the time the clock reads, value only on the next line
5:24
